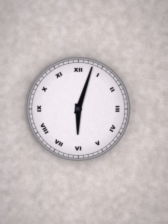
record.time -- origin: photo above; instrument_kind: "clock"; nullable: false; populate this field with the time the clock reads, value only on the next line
6:03
